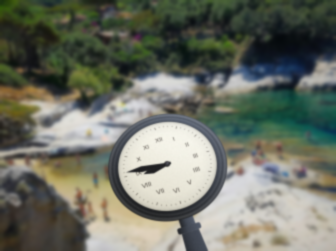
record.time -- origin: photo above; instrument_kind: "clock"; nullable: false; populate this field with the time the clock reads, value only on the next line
8:46
